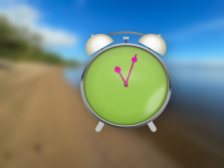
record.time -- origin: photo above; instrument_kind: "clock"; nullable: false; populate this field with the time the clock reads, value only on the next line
11:03
